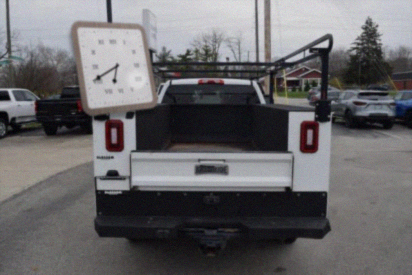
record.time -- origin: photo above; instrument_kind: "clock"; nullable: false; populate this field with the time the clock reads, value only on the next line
6:41
